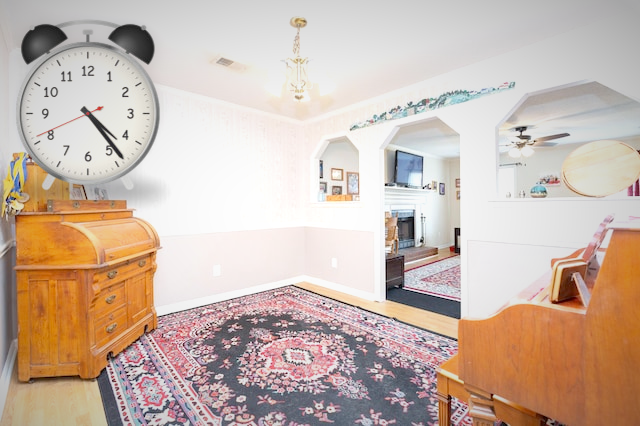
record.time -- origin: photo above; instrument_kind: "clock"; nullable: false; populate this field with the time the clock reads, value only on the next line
4:23:41
